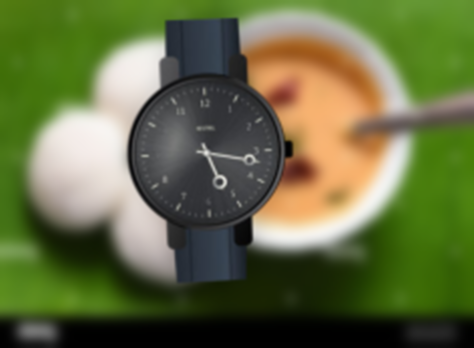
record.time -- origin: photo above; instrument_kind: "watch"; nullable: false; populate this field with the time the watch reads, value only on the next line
5:17
